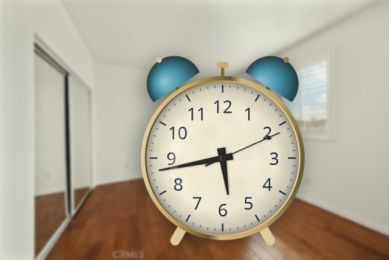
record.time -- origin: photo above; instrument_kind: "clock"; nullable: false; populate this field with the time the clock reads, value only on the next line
5:43:11
